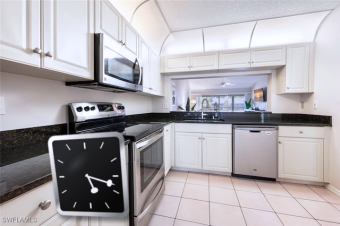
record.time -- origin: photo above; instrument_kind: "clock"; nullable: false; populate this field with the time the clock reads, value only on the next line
5:18
